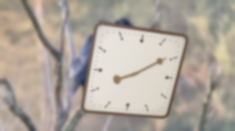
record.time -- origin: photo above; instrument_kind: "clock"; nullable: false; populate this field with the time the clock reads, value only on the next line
8:09
